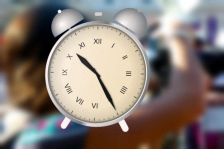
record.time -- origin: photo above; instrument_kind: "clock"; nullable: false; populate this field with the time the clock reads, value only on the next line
10:25
